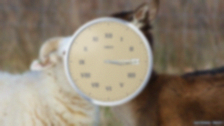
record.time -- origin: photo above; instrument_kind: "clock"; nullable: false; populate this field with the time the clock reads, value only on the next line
3:15
